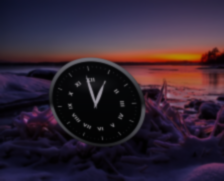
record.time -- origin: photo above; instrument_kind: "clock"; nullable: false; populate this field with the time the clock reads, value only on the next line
12:59
